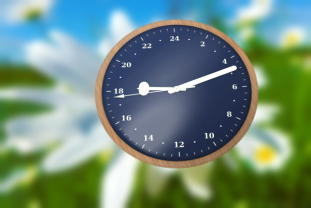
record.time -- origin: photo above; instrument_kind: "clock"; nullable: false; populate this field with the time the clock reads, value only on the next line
18:11:44
